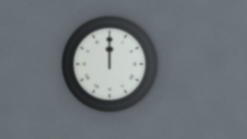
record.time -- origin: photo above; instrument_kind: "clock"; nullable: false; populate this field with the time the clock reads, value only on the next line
12:00
